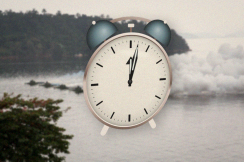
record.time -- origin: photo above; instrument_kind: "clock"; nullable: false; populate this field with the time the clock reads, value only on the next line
12:02
